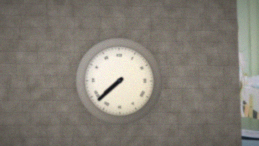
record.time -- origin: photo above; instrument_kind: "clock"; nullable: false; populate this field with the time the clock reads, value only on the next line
7:38
